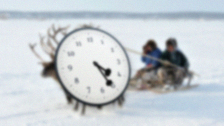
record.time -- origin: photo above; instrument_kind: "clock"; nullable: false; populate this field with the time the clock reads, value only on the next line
4:26
